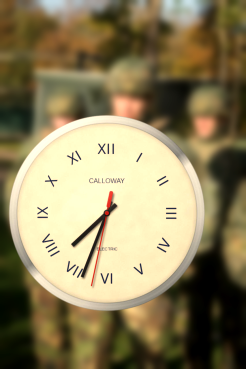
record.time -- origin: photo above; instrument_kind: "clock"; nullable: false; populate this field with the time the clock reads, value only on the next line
7:33:32
